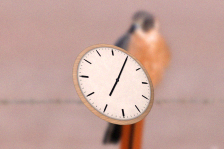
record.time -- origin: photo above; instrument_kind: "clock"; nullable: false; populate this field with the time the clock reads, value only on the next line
7:05
